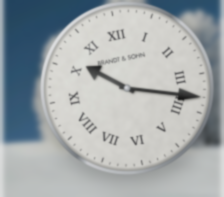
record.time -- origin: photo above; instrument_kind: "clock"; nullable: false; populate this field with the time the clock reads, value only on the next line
10:18
